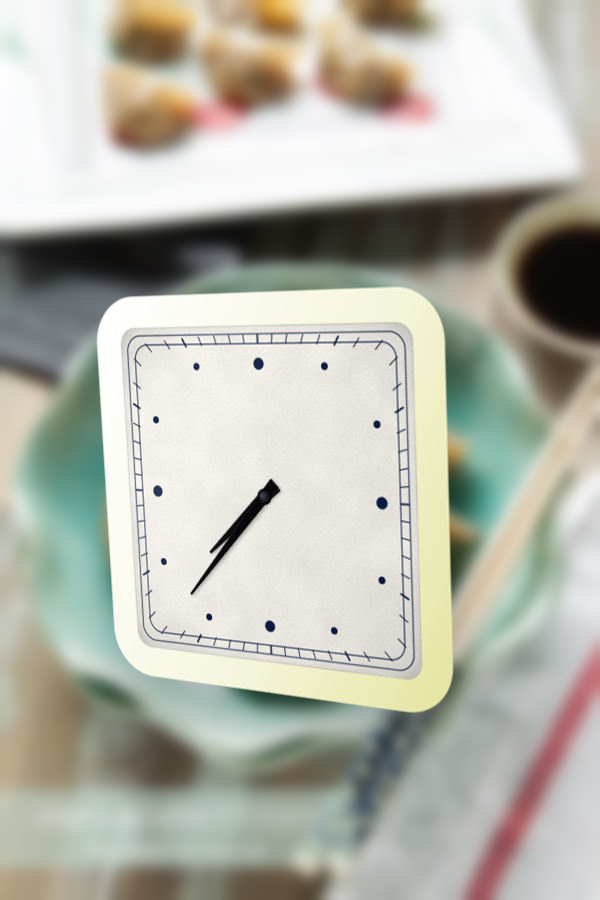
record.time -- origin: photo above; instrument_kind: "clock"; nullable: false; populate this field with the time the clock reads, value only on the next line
7:37
